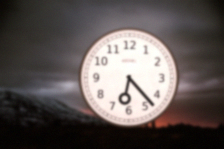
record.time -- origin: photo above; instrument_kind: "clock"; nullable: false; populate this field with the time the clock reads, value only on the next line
6:23
